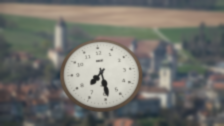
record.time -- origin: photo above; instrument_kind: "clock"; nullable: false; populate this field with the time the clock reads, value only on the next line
7:29
